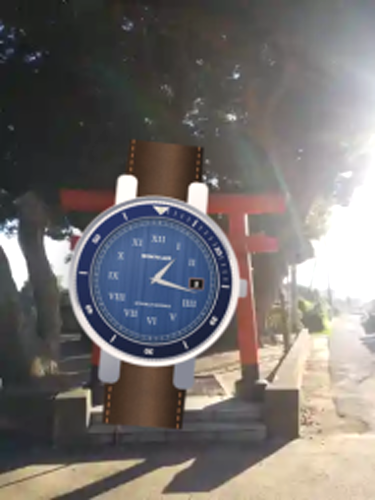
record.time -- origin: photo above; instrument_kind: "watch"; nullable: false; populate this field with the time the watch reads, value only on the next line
1:17
